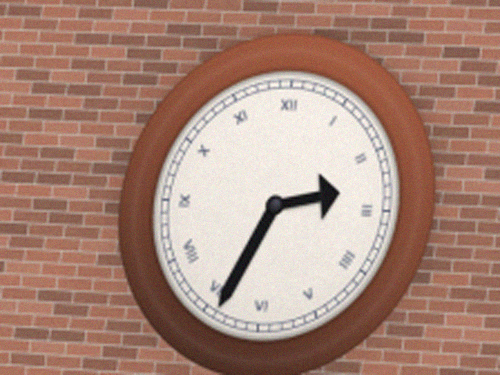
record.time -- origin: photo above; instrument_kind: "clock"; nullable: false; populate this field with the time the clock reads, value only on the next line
2:34
